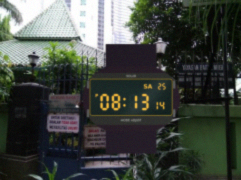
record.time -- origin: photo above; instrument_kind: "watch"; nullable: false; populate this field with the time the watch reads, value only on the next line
8:13:14
